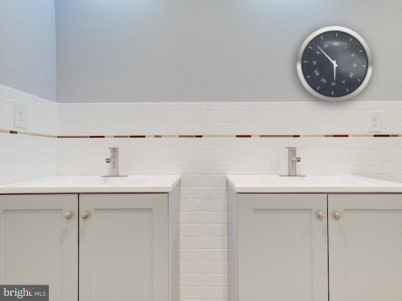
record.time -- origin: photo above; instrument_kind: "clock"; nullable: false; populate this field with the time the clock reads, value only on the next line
5:52
